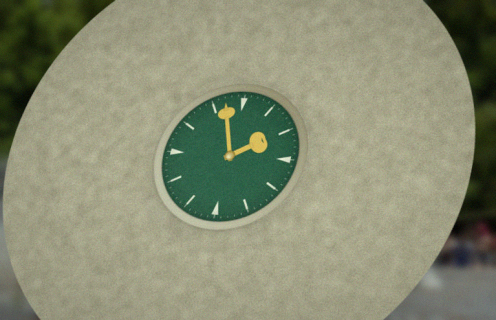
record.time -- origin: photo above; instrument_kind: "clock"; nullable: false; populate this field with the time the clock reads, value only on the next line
1:57
